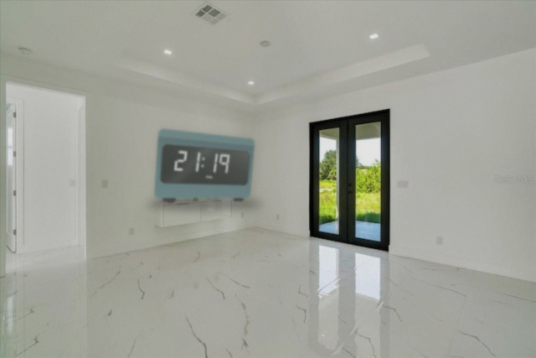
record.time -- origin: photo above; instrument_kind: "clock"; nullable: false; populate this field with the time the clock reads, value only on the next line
21:19
